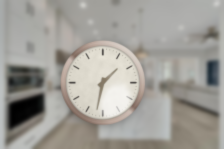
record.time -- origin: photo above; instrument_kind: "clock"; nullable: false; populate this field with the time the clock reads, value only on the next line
1:32
